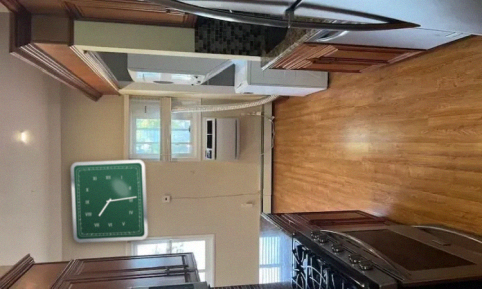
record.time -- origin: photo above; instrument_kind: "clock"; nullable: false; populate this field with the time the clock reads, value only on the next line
7:14
